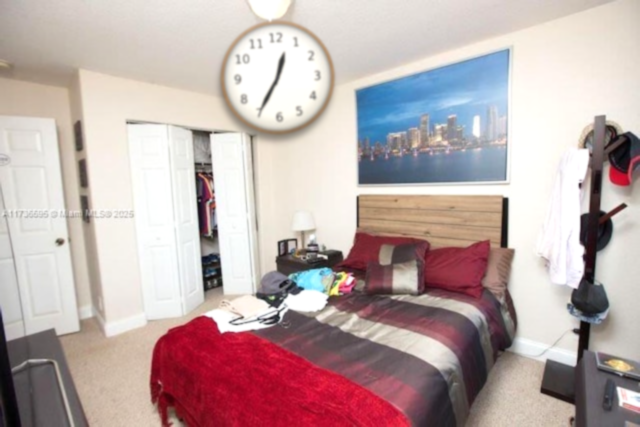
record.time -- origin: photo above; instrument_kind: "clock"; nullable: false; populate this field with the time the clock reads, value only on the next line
12:35
